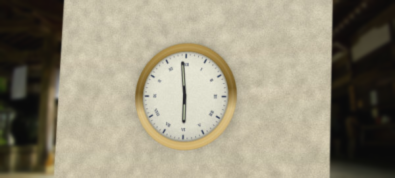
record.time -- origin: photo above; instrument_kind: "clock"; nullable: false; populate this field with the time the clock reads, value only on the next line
5:59
